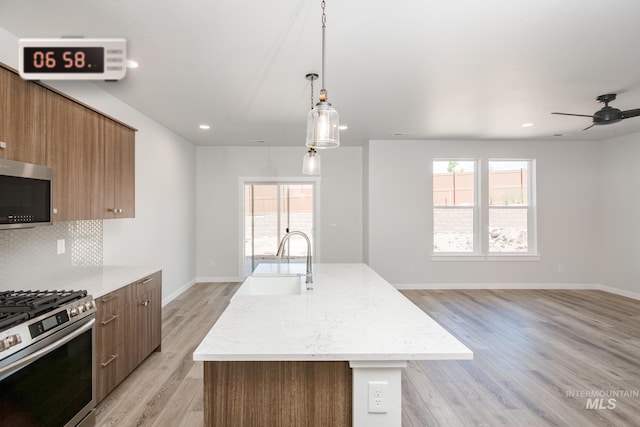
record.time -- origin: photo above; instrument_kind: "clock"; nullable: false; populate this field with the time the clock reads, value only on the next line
6:58
